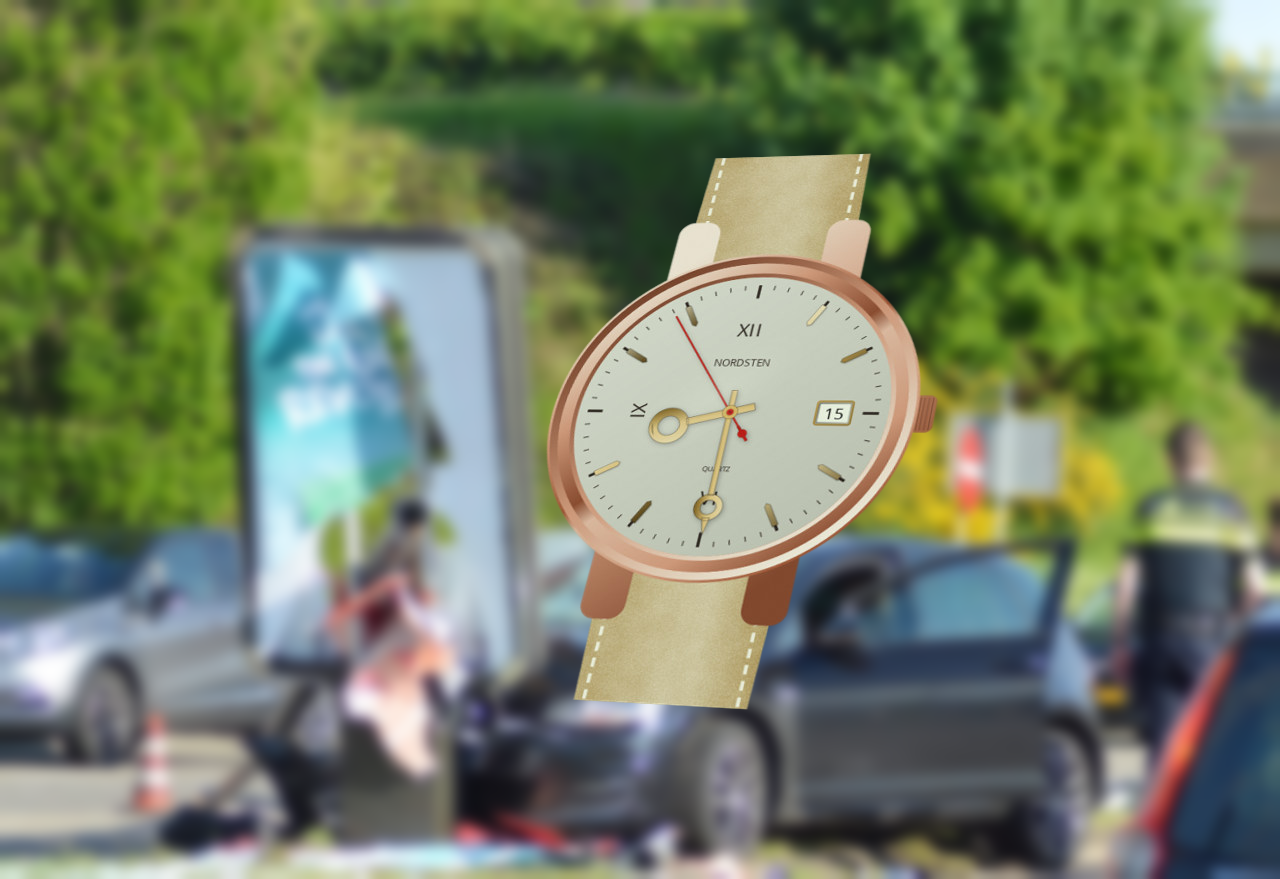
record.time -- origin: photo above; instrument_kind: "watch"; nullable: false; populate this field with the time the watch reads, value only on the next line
8:29:54
